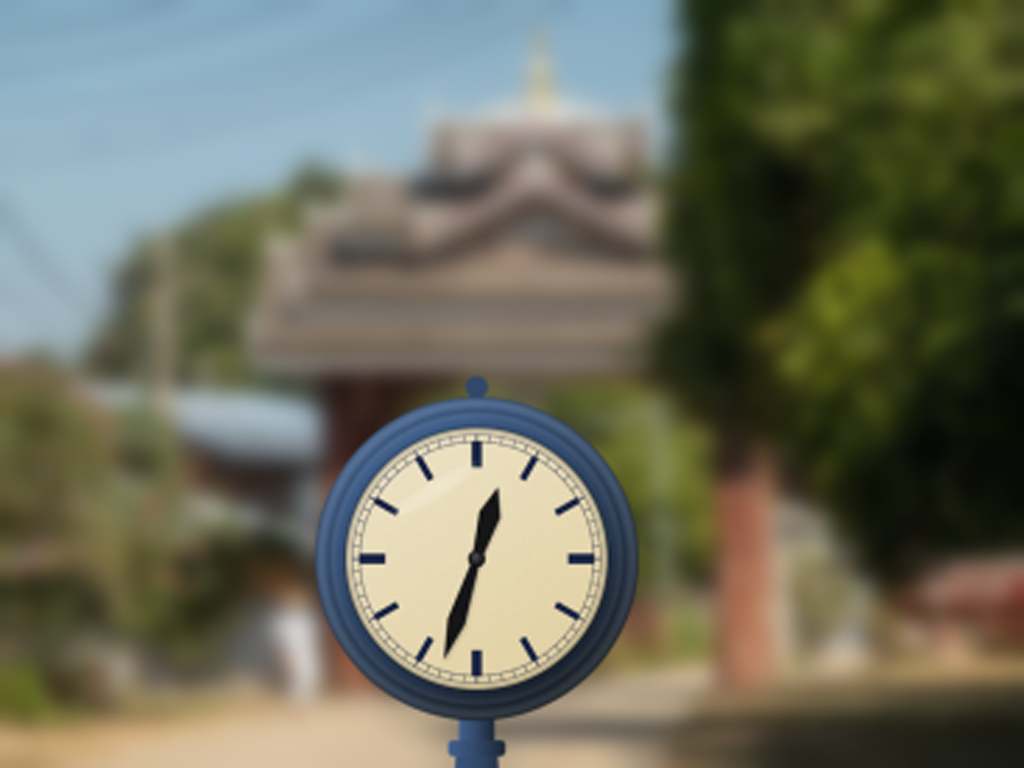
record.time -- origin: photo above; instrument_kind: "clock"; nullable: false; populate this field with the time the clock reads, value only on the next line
12:33
